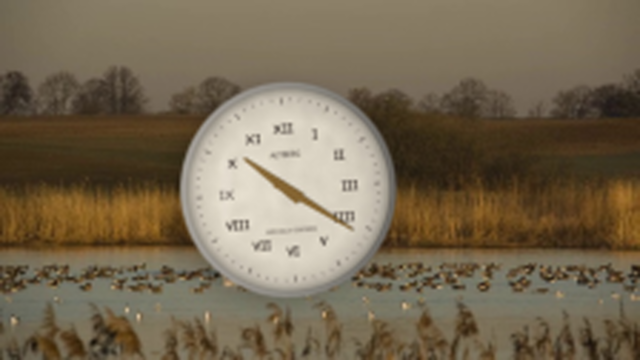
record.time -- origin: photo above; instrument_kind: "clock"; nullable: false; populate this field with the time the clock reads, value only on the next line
10:21
